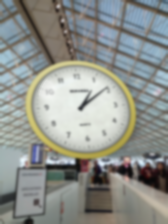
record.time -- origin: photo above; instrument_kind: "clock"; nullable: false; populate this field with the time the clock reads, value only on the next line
1:09
